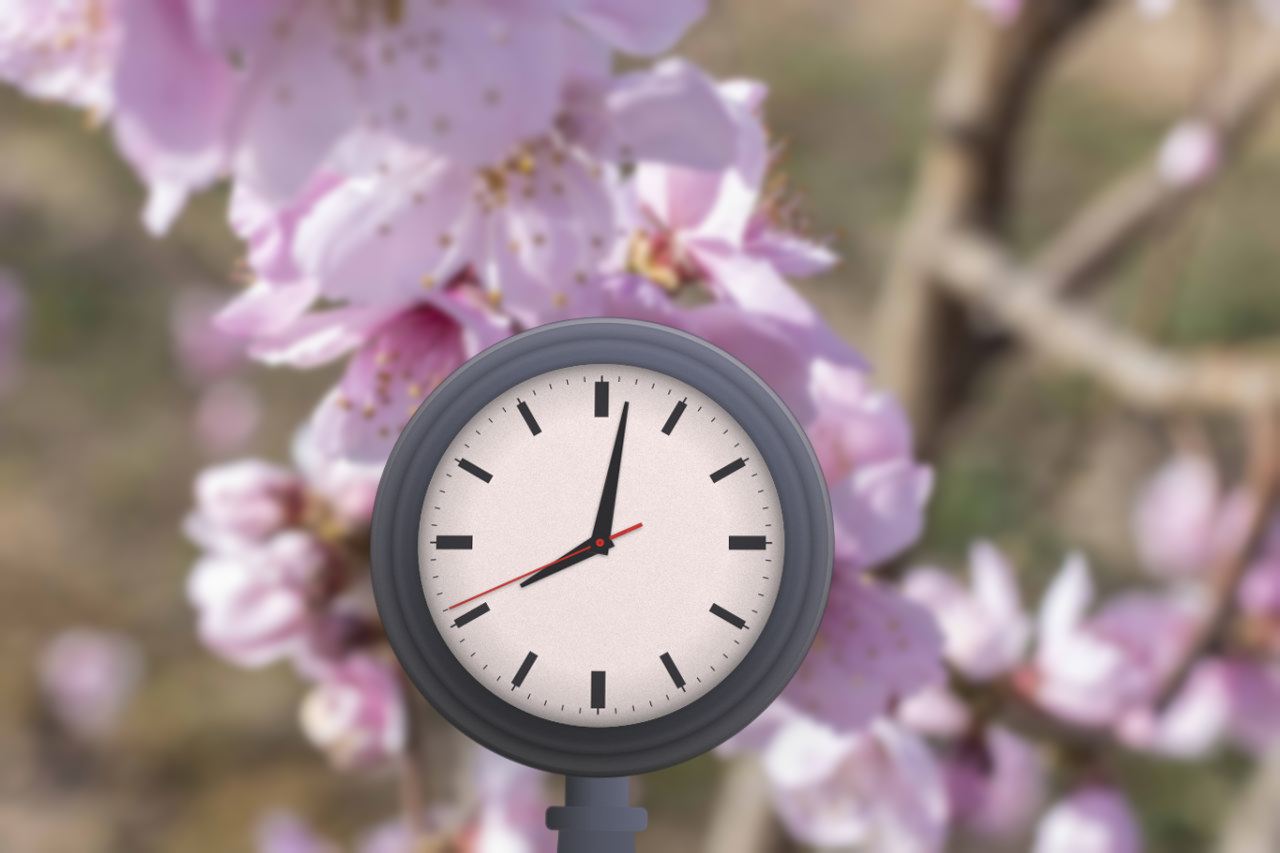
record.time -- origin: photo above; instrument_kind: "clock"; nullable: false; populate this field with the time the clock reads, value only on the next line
8:01:41
